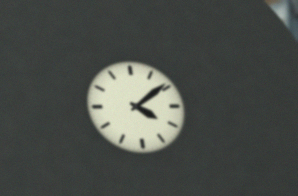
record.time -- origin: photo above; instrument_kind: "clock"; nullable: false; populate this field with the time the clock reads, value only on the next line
4:09
